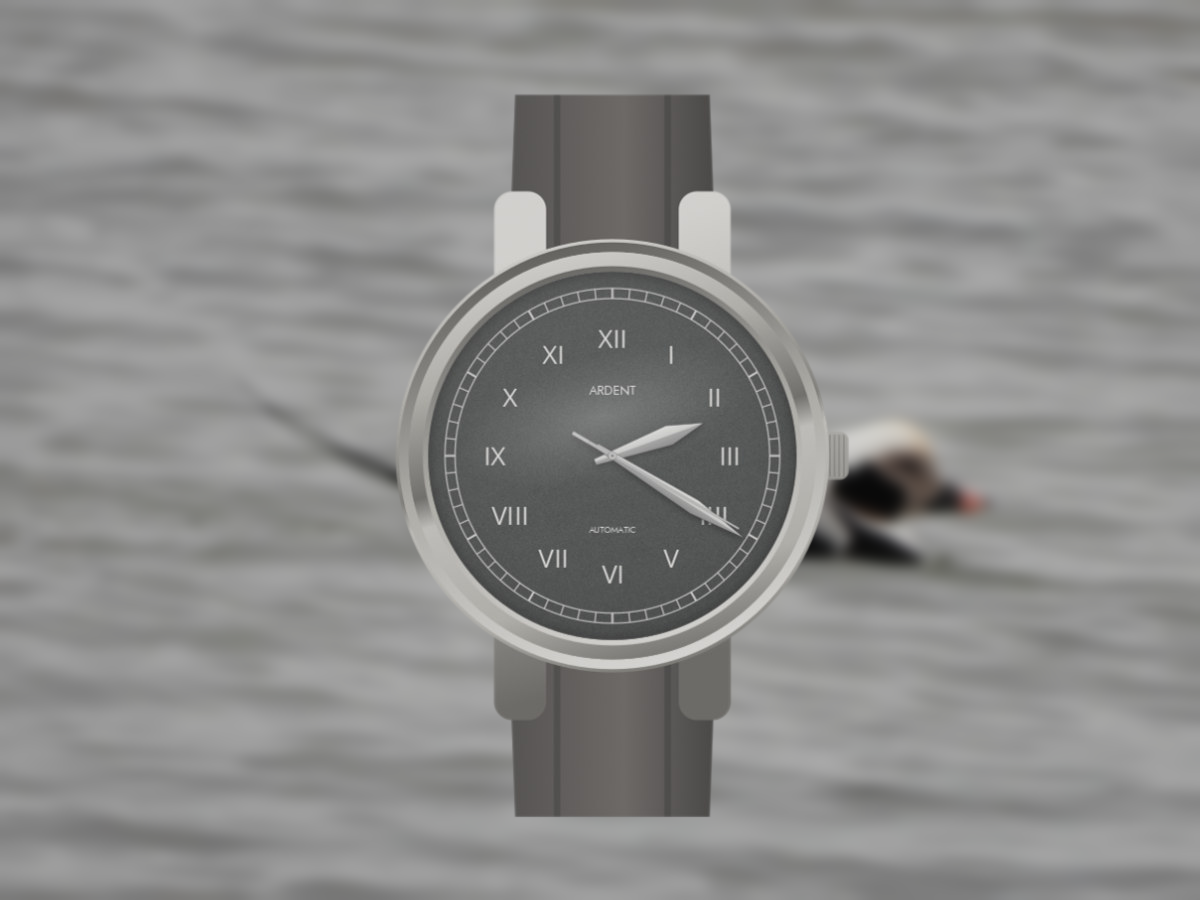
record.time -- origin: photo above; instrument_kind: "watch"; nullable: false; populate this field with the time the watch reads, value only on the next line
2:20:20
